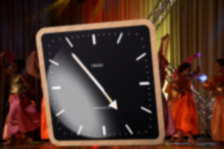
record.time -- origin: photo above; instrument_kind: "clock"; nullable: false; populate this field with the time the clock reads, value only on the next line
4:54
